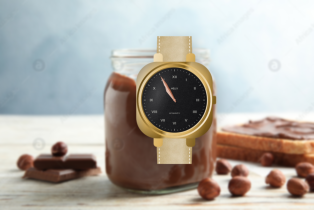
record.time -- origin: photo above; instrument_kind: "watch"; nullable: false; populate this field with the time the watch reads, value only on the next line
10:55
